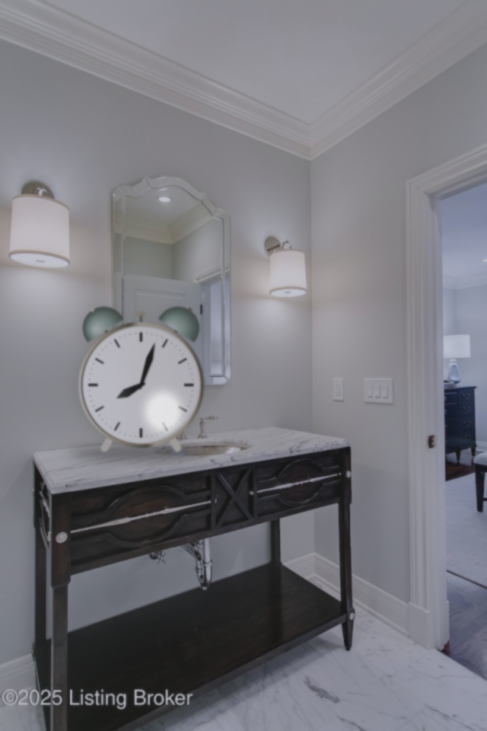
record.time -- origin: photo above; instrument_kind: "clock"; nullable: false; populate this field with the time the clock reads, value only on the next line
8:03
